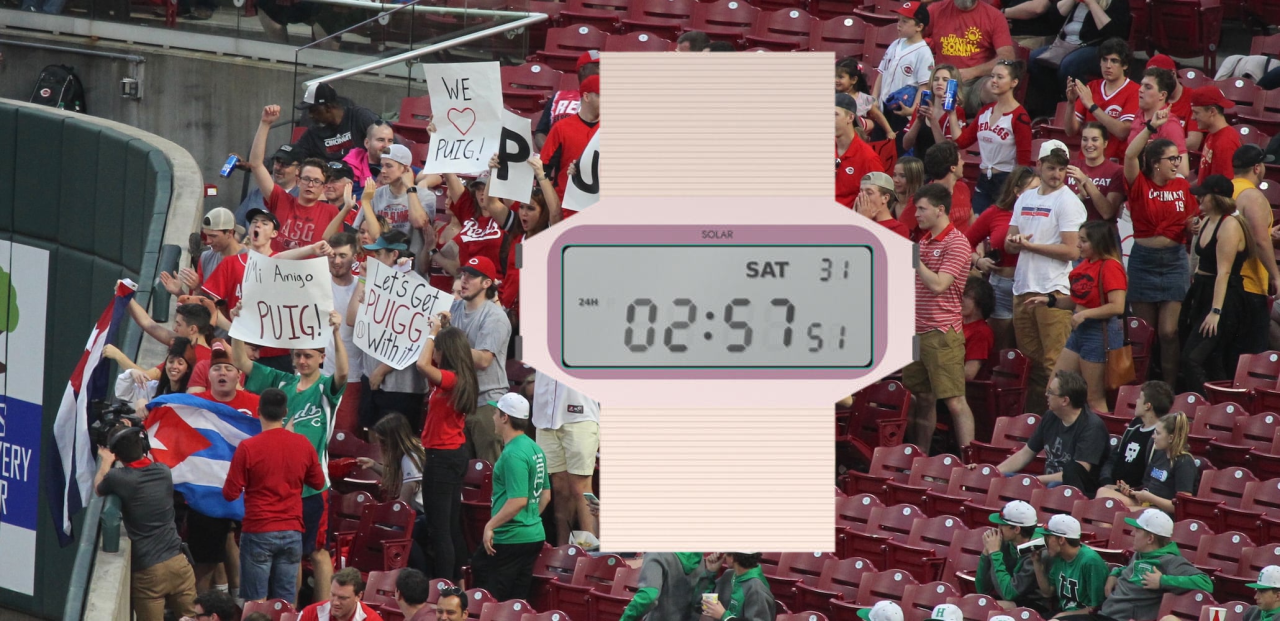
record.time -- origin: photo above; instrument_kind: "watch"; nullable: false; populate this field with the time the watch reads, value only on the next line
2:57:51
